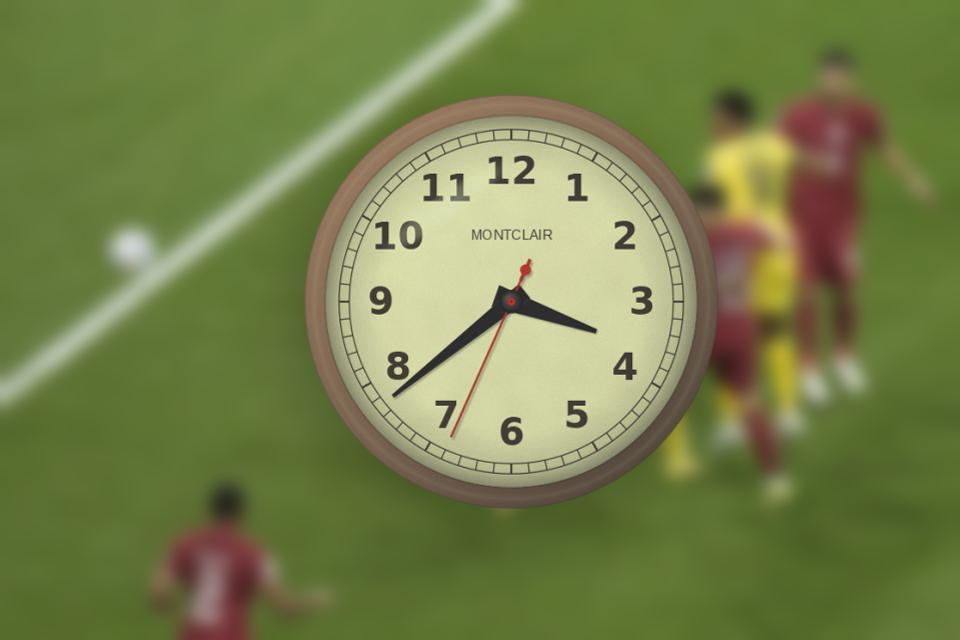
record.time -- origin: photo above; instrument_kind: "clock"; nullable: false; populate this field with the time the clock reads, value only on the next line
3:38:34
